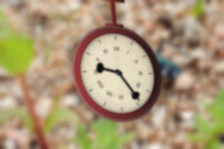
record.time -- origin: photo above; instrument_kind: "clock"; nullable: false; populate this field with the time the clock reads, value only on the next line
9:24
